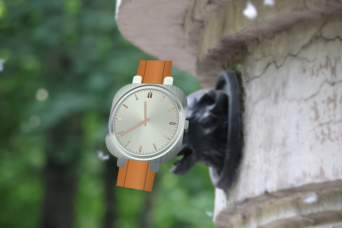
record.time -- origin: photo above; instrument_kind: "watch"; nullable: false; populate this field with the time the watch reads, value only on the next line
11:39
